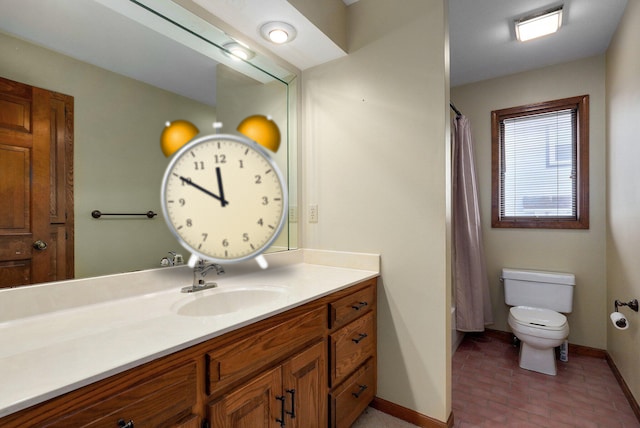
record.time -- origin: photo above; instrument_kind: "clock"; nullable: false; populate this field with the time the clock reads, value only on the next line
11:50
